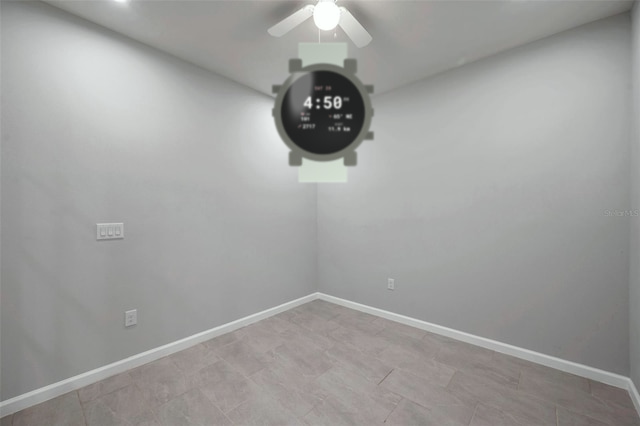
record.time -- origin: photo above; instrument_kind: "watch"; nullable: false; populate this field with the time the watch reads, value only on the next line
4:50
